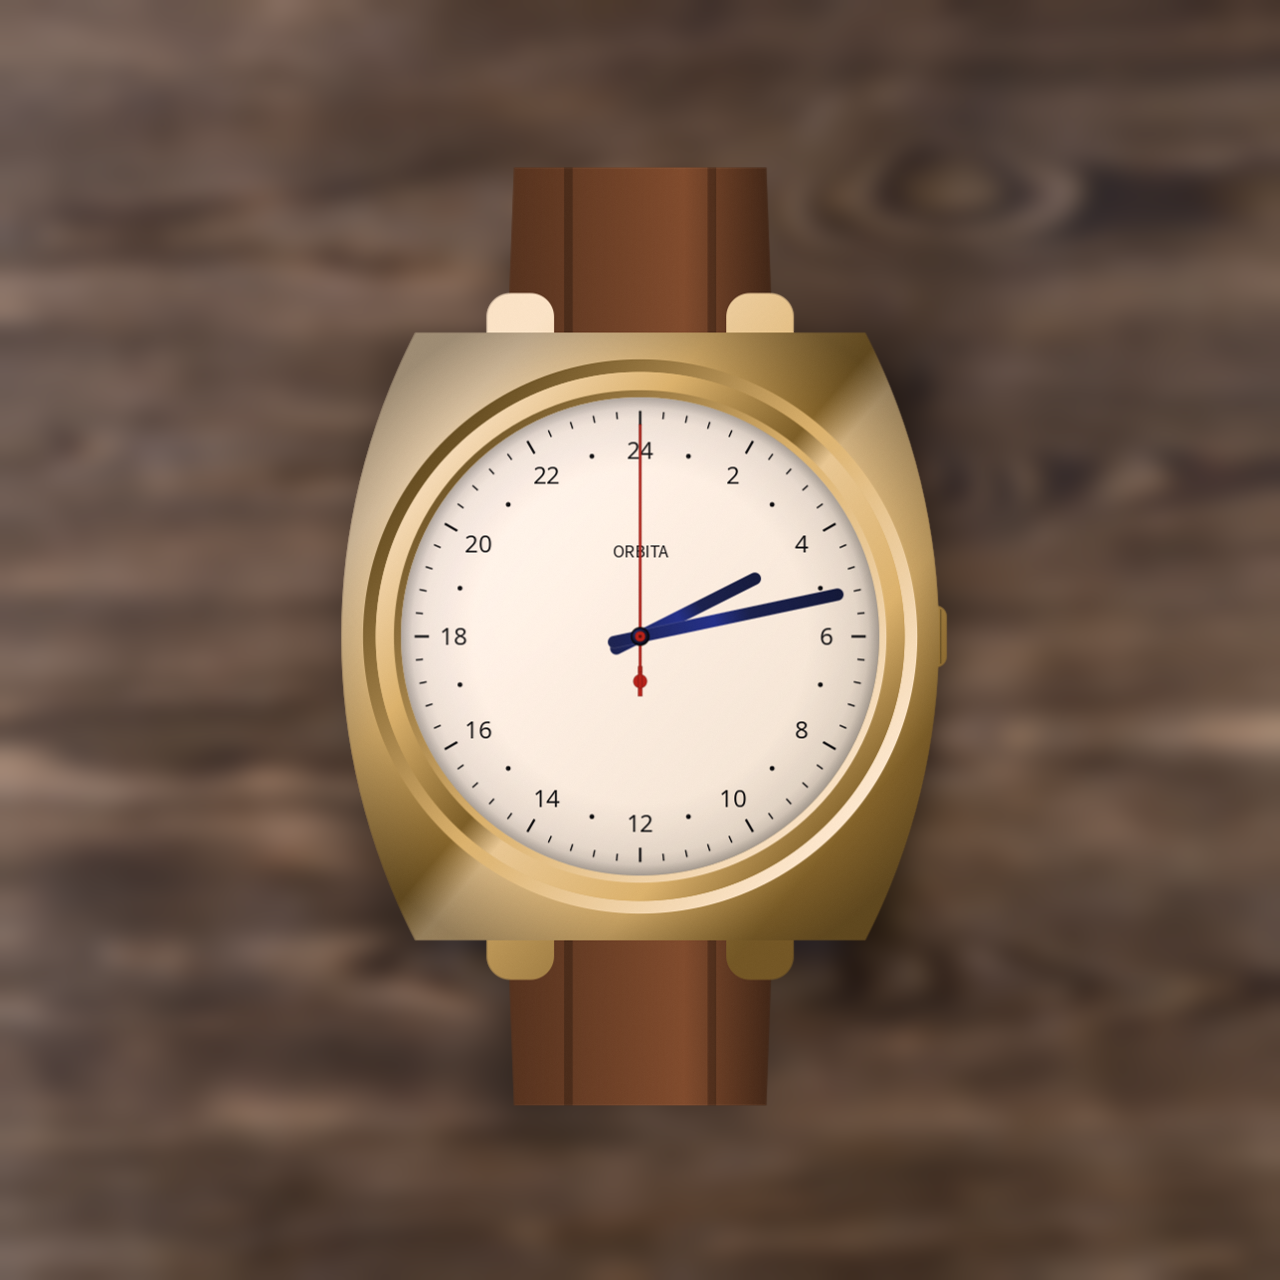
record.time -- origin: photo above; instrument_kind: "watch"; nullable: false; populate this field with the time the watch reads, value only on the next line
4:13:00
